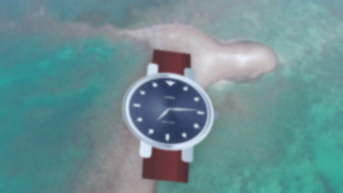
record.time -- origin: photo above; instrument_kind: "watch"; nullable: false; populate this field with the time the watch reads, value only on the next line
7:14
